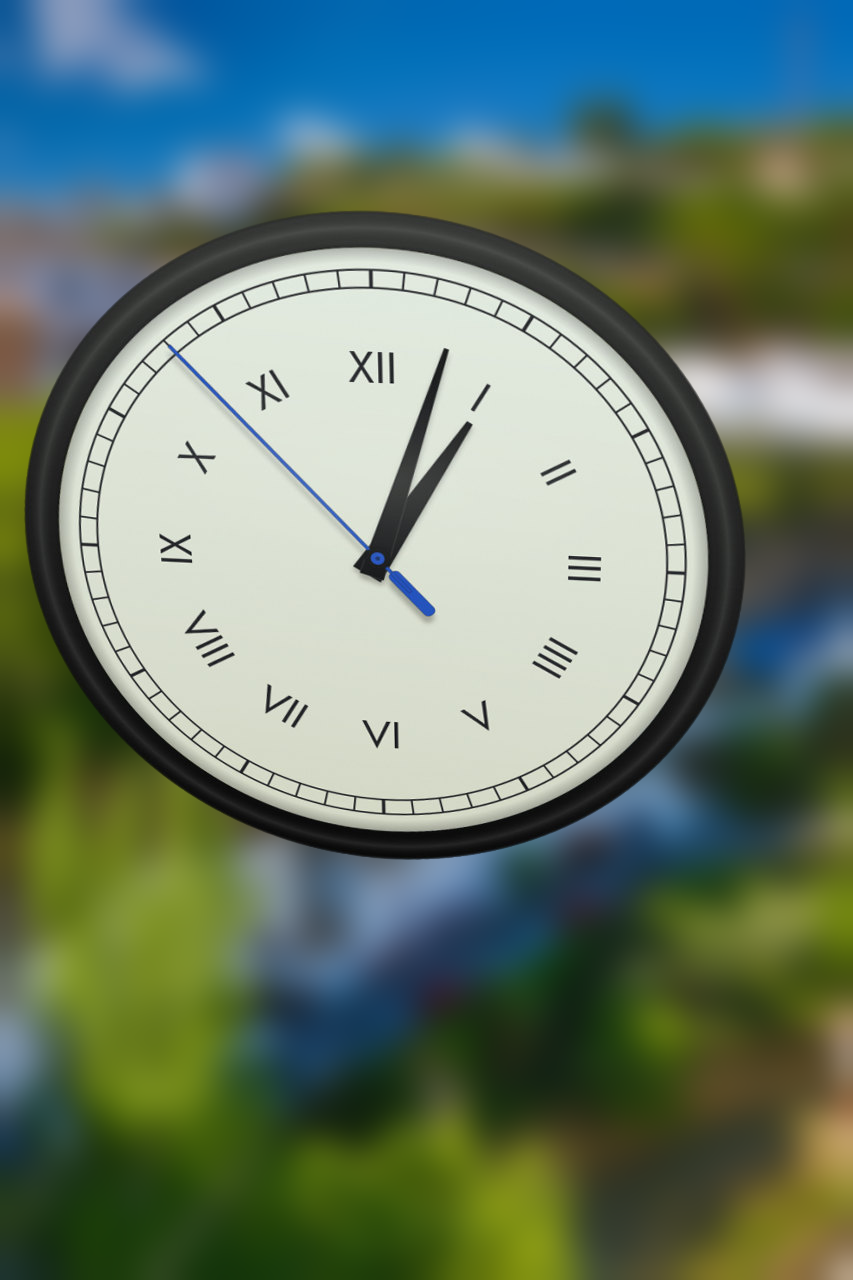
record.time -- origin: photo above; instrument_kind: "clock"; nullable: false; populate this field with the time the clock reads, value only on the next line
1:02:53
